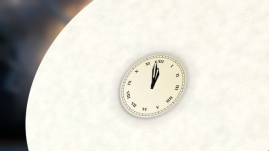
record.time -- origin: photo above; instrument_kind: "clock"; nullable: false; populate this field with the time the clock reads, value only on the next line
11:58
